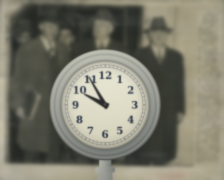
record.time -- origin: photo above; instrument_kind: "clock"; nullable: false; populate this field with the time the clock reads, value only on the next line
9:55
